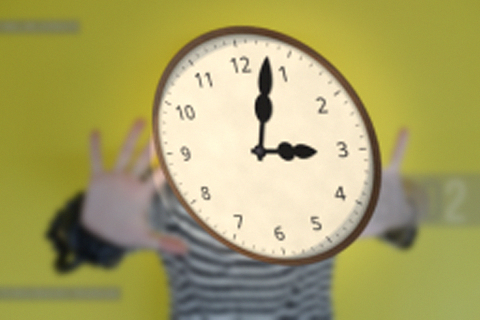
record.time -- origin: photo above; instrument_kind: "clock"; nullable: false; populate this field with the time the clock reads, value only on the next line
3:03
